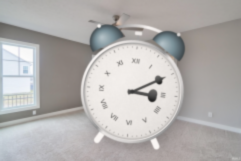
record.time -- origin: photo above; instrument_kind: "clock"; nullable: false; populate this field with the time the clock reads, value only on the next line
3:10
